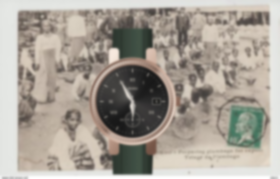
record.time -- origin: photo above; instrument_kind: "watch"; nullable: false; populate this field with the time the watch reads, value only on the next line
5:55
